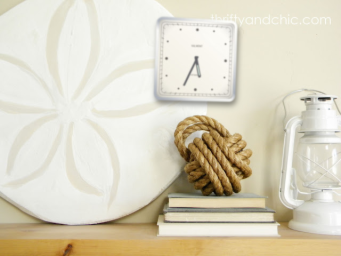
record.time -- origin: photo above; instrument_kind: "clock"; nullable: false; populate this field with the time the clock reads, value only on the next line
5:34
